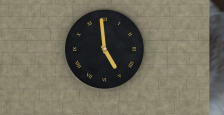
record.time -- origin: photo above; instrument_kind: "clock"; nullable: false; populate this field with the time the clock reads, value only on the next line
4:59
